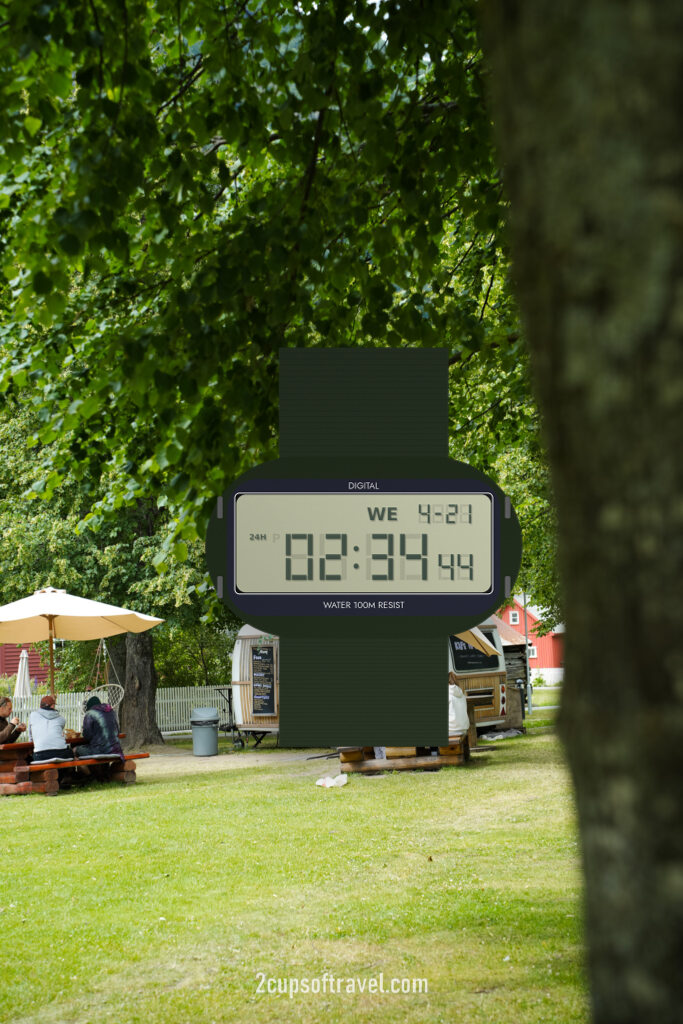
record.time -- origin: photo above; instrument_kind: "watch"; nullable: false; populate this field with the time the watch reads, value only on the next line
2:34:44
